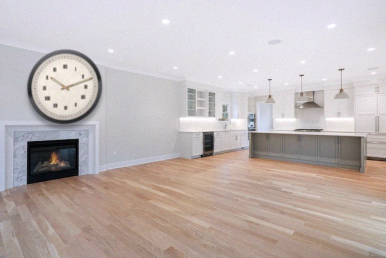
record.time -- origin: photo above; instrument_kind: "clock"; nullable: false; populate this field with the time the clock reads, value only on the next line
10:12
